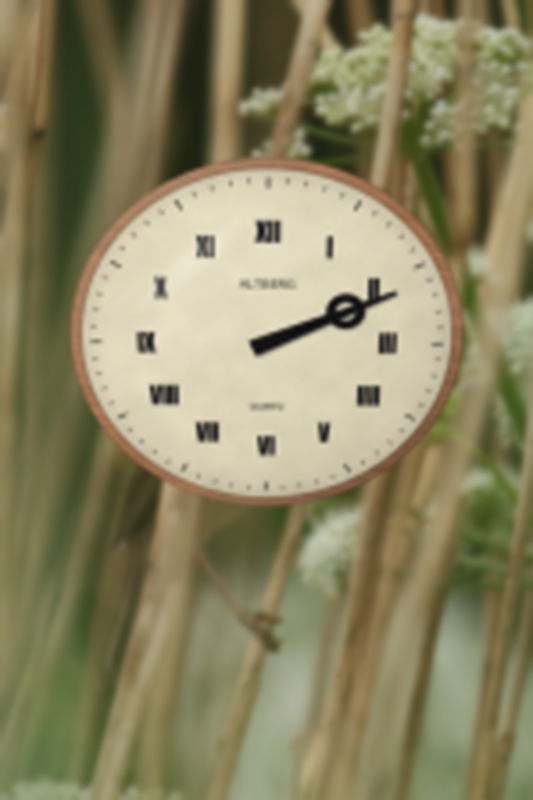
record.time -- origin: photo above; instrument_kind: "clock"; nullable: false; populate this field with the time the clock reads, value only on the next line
2:11
